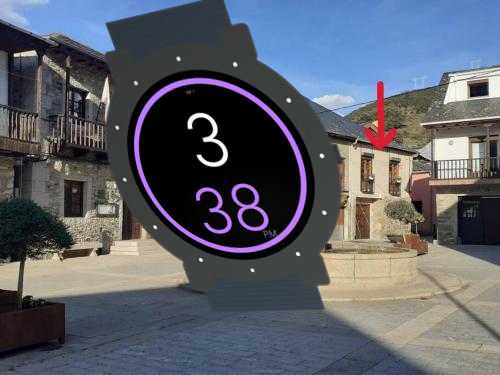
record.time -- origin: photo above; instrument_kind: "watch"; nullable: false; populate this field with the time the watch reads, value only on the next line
3:38
